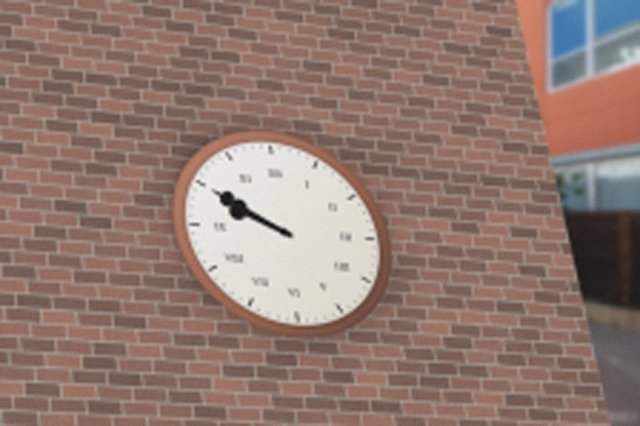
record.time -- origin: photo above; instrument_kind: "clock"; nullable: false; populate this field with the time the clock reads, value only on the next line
9:50
